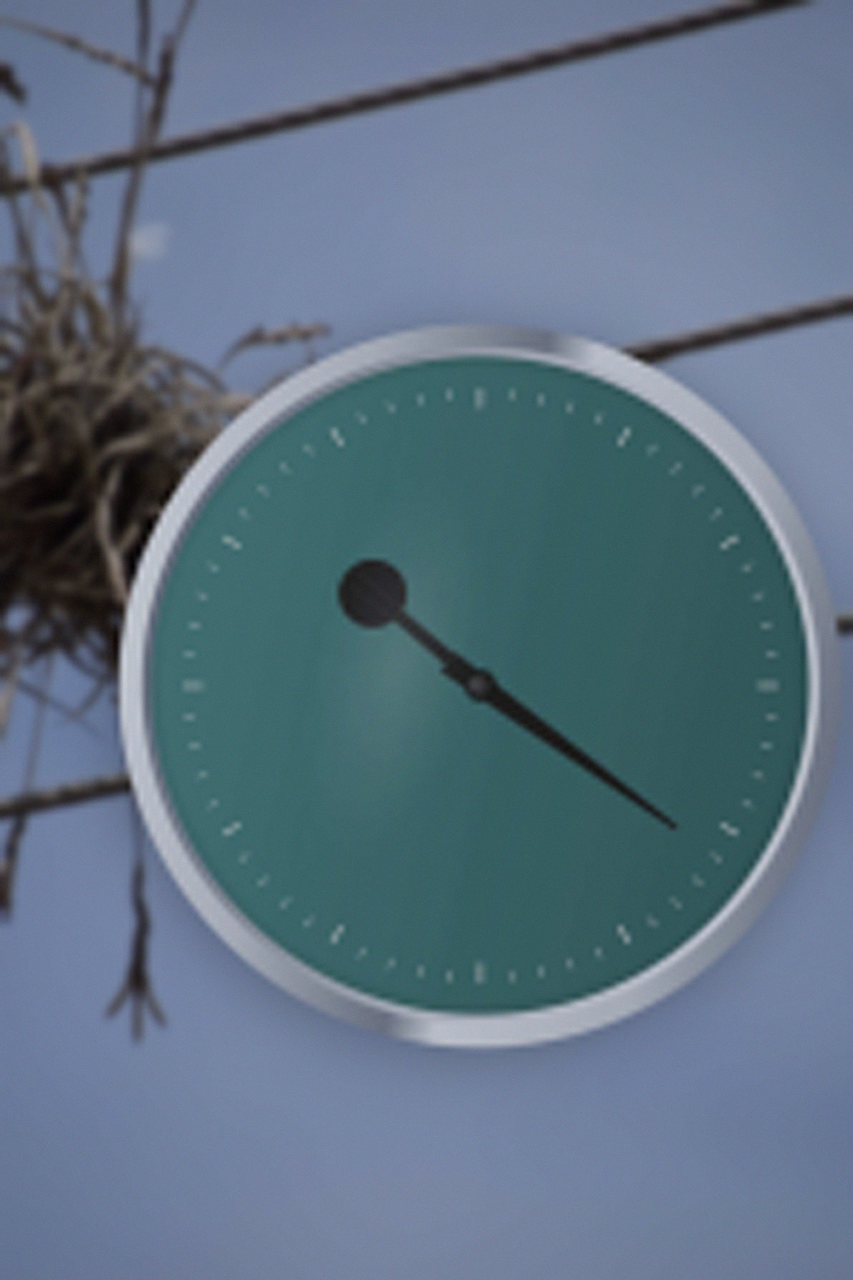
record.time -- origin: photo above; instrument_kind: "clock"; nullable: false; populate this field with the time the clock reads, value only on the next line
10:21
